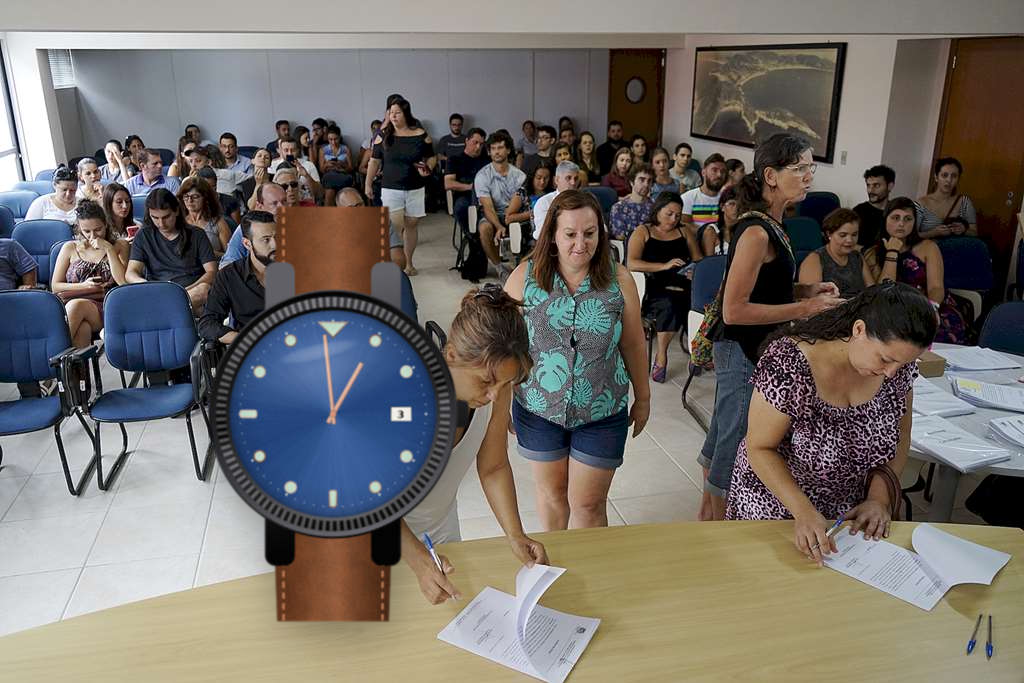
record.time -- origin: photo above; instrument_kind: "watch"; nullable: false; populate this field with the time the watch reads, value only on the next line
12:59
